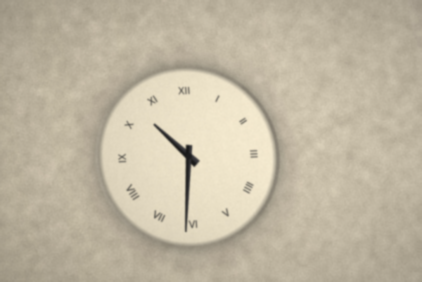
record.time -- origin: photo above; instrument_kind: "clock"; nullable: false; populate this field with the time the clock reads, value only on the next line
10:31
